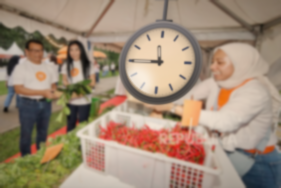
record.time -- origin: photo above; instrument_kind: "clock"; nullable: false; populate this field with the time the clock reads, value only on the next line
11:45
